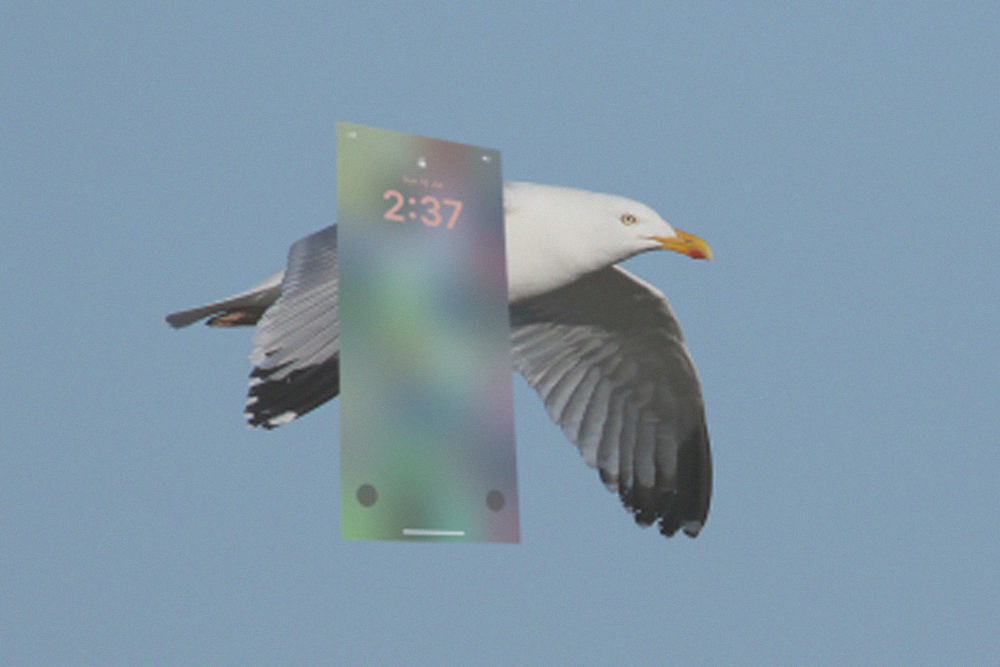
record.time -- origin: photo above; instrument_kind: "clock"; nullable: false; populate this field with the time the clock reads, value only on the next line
2:37
